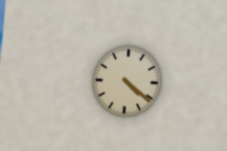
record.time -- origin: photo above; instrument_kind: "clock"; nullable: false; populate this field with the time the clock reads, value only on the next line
4:21
